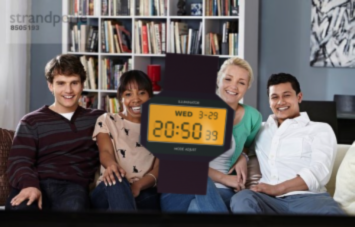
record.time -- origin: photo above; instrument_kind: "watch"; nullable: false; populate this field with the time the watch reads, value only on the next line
20:50:39
